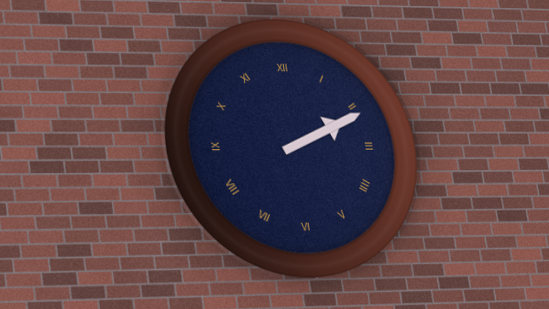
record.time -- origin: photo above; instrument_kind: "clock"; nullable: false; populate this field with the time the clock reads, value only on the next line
2:11
